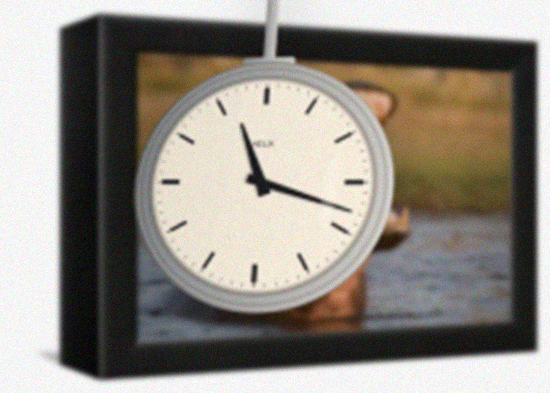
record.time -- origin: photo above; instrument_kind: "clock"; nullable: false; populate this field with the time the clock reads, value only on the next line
11:18
